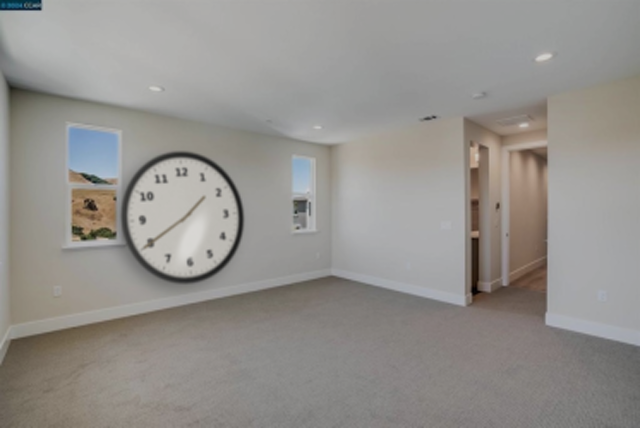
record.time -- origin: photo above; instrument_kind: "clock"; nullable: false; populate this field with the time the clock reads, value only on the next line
1:40
